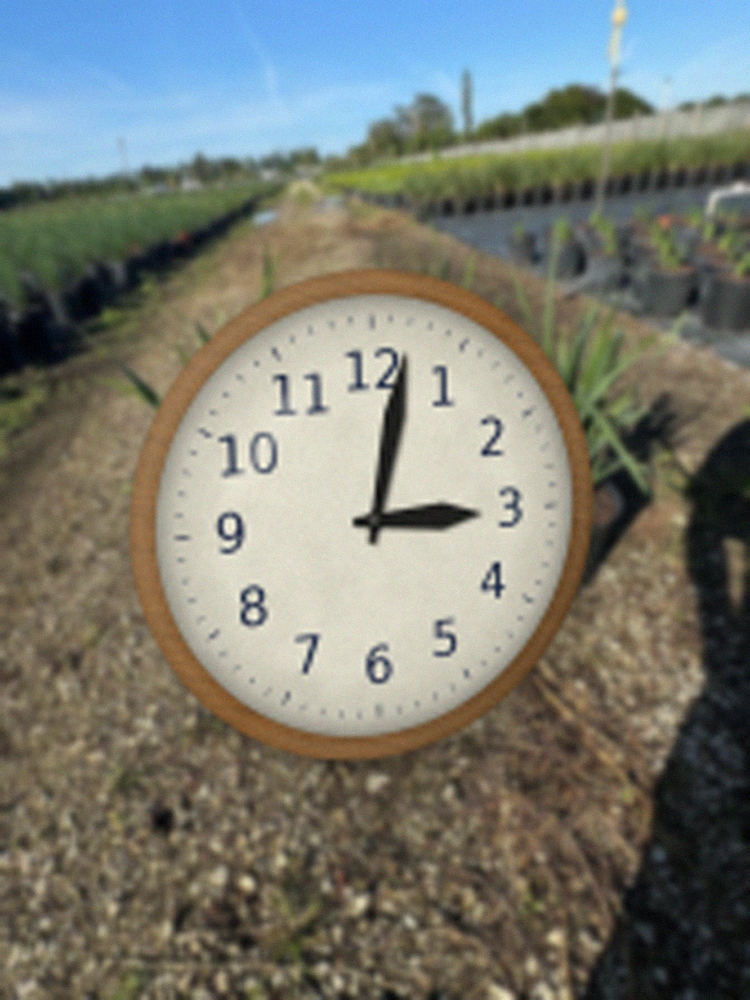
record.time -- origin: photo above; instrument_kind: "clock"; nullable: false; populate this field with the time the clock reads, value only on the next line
3:02
